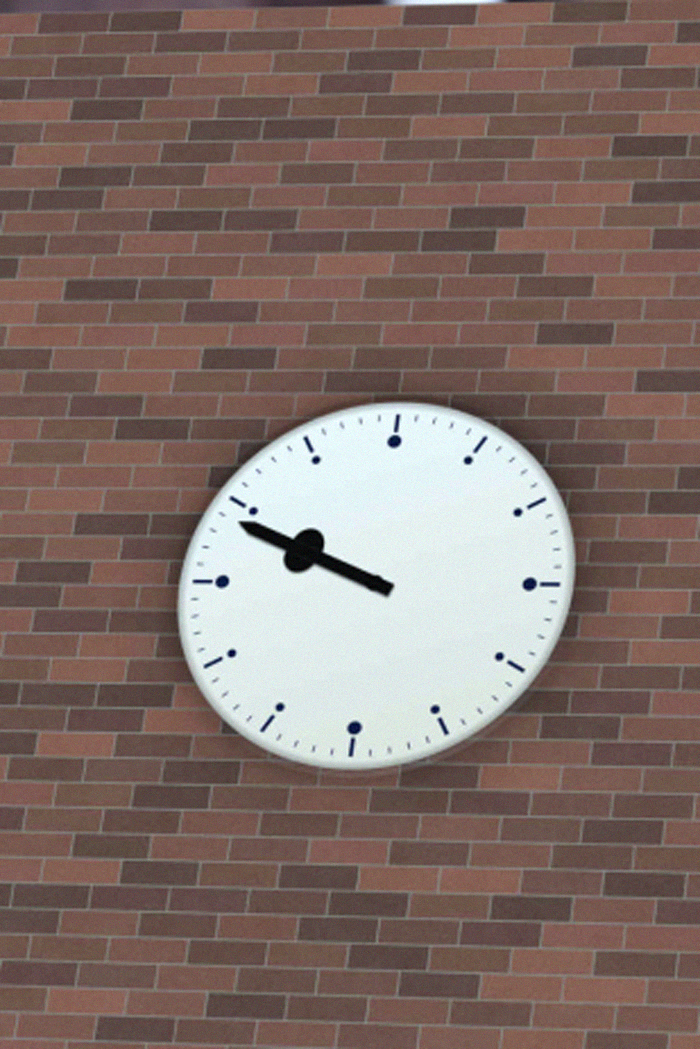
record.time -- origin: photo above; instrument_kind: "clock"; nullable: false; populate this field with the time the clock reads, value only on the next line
9:49
